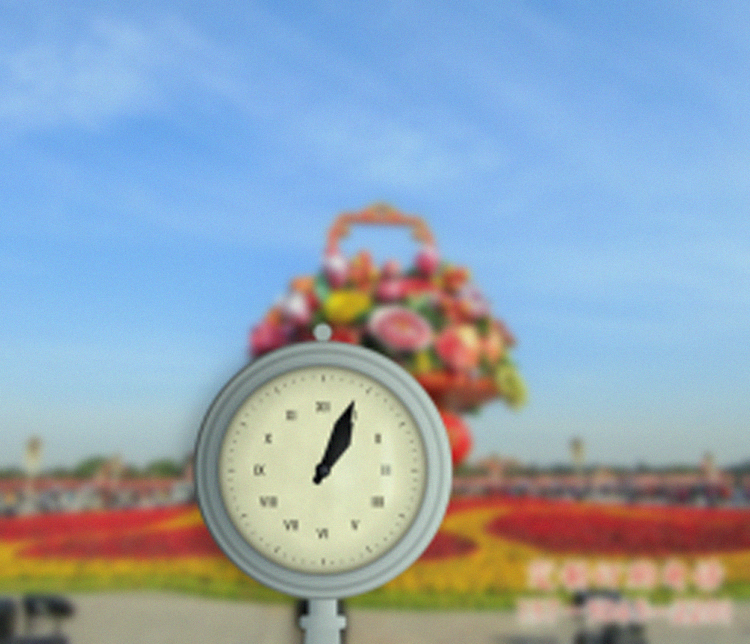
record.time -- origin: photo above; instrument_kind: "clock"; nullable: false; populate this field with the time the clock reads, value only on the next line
1:04
